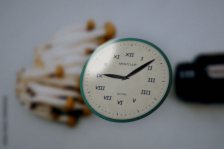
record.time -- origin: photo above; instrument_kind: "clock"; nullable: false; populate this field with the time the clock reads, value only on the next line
9:08
